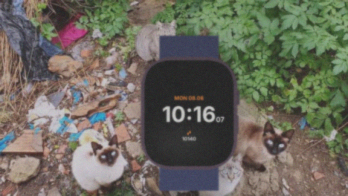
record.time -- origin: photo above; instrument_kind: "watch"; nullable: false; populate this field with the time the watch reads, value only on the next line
10:16
